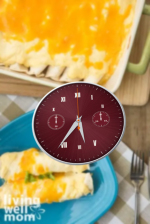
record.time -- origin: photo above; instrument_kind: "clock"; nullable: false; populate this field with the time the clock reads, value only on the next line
5:36
